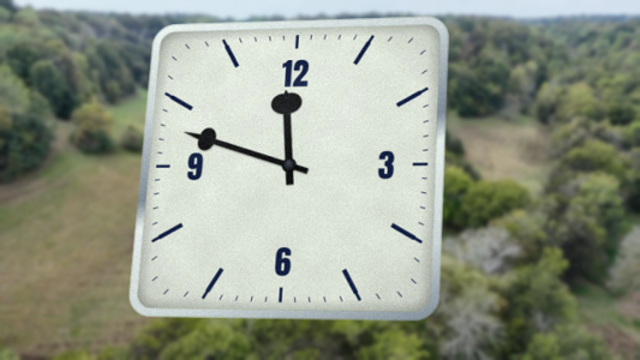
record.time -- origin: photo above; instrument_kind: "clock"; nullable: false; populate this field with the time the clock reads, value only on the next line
11:48
